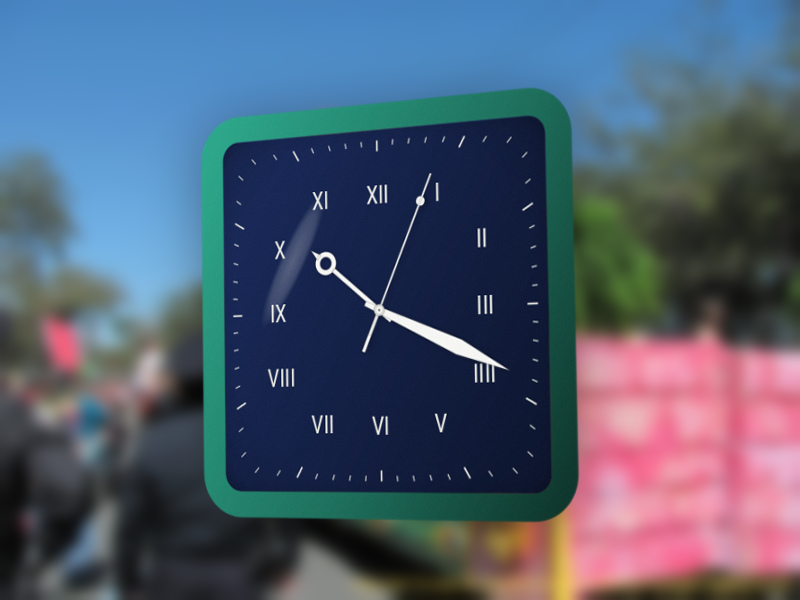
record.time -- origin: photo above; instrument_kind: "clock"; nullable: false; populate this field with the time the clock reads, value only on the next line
10:19:04
